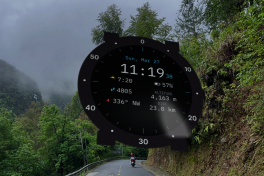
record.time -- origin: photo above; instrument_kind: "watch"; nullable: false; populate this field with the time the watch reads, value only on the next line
11:19
